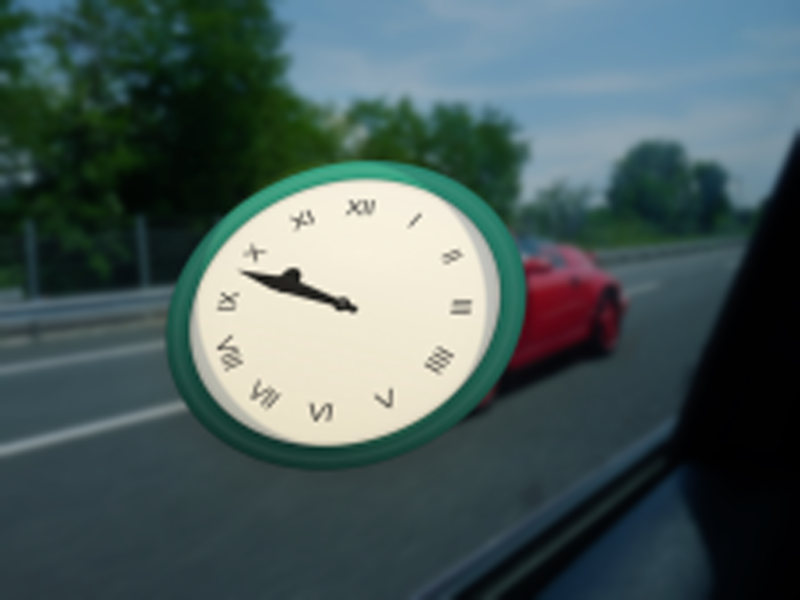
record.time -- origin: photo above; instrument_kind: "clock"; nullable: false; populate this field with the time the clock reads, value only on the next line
9:48
